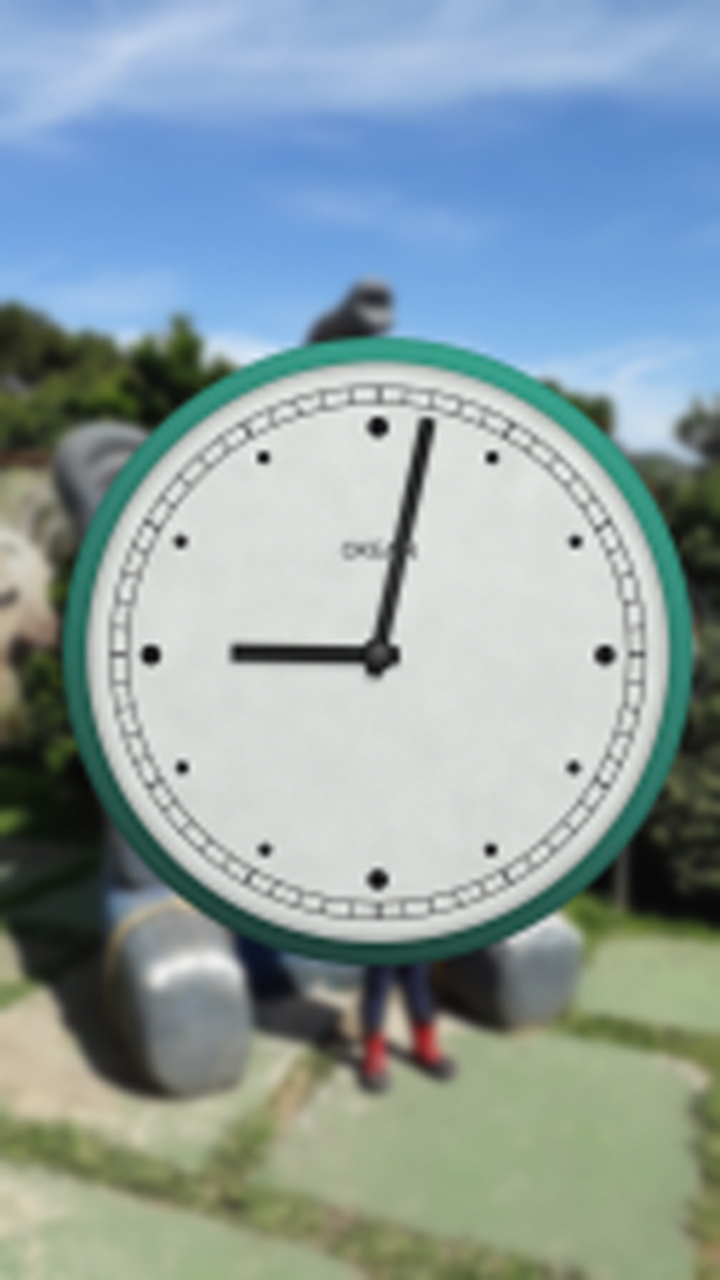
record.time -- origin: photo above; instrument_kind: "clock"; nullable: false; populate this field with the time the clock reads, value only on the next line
9:02
